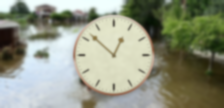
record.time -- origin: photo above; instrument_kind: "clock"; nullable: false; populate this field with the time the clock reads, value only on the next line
12:52
